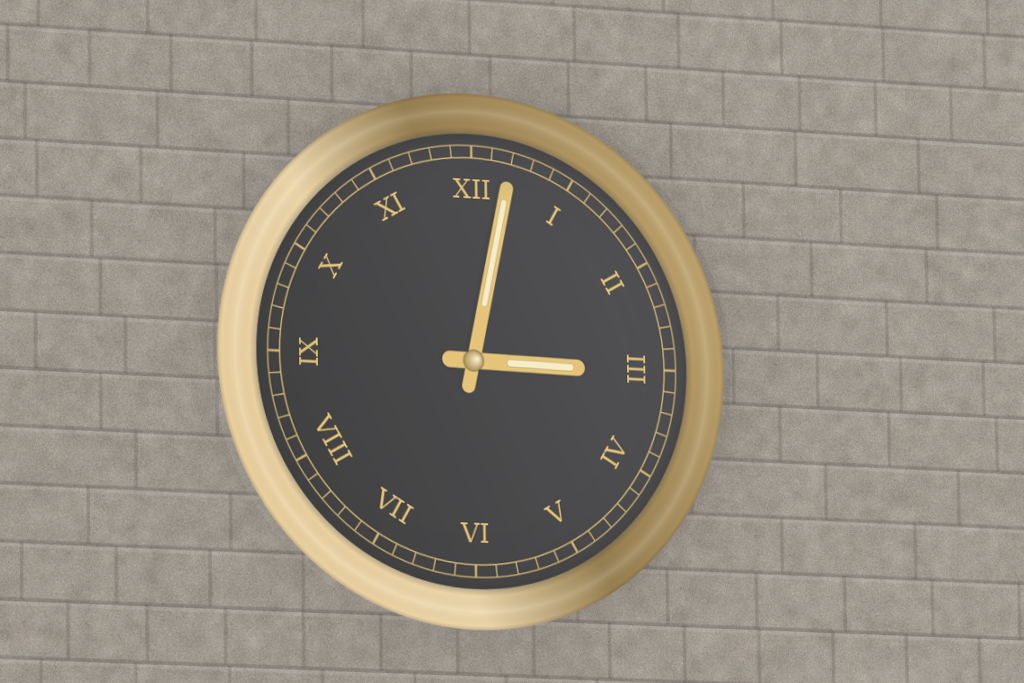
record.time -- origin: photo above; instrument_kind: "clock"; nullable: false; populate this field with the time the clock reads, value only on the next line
3:02
